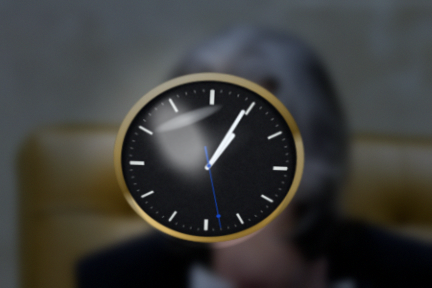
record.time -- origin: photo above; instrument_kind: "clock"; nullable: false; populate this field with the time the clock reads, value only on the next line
1:04:28
